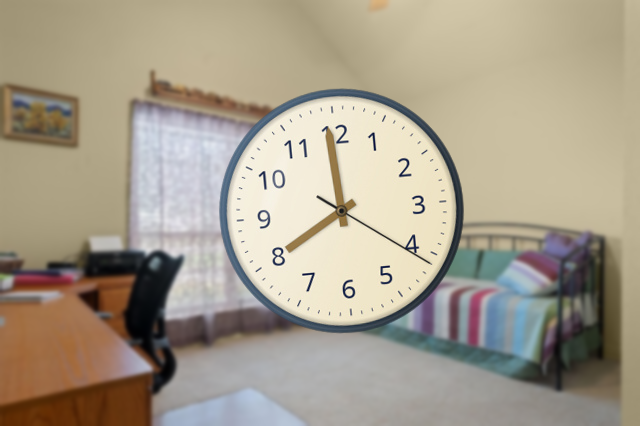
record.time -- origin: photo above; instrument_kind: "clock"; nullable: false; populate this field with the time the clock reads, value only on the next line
7:59:21
